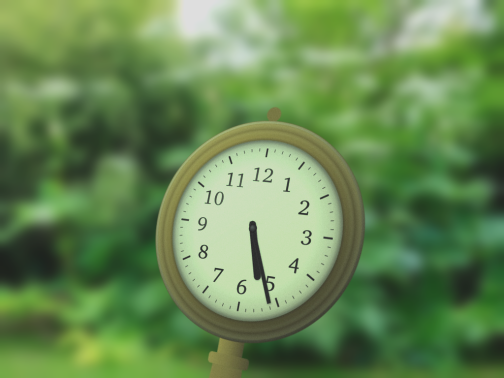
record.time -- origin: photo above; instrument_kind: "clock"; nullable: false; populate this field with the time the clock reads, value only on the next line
5:26
